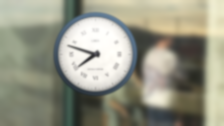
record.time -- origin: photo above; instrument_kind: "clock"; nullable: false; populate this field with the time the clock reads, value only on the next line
7:48
